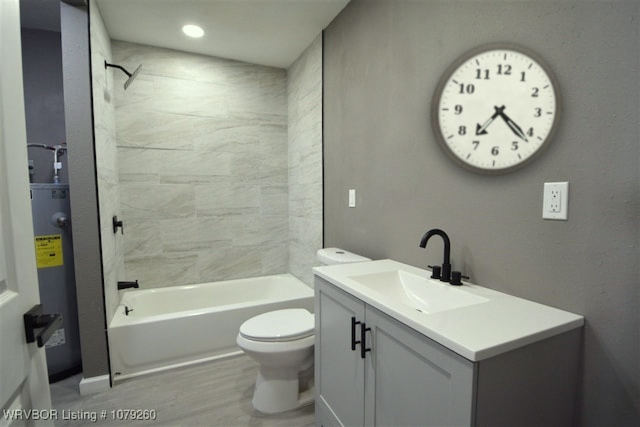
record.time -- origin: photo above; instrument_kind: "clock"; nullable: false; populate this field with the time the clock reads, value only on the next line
7:22
